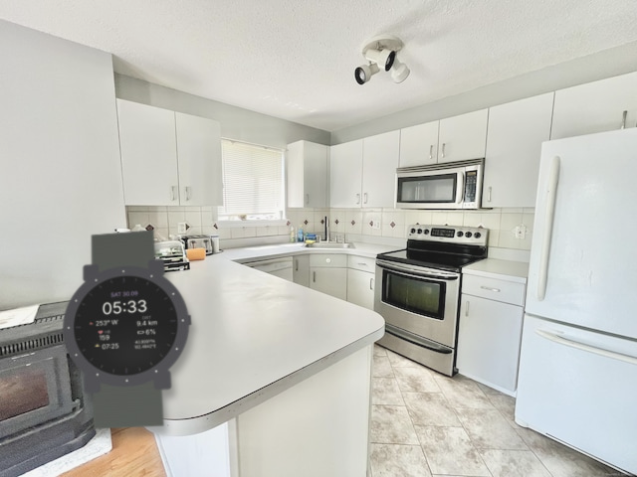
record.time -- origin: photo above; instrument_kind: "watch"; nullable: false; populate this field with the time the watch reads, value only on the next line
5:33
